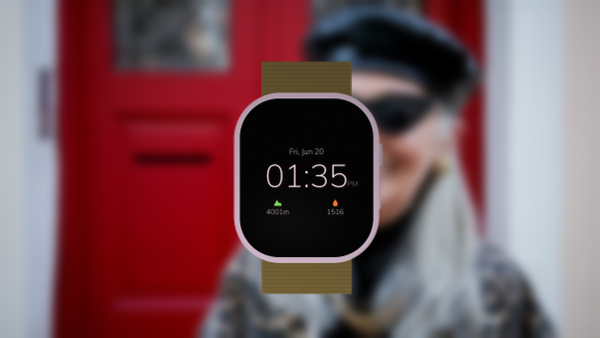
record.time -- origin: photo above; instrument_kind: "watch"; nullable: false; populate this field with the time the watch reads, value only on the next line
1:35
